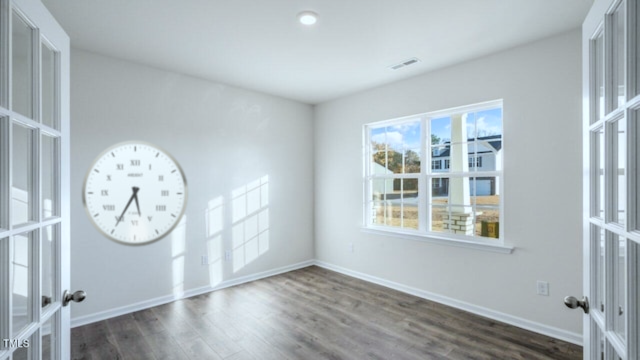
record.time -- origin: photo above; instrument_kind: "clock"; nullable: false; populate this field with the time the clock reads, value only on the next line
5:35
